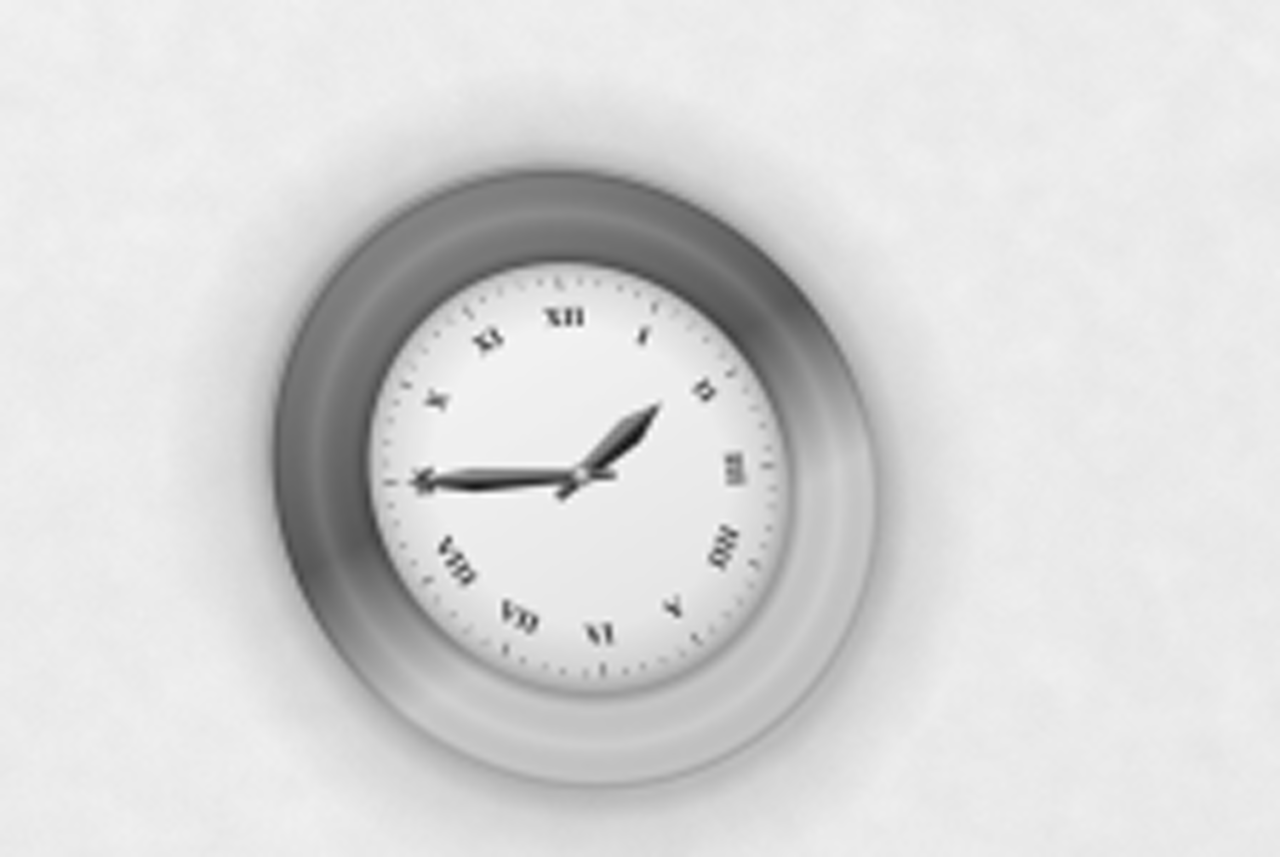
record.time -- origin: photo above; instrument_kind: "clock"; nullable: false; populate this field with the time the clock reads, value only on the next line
1:45
